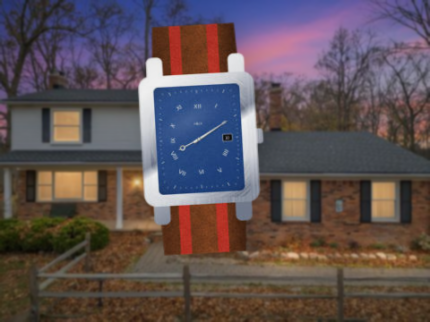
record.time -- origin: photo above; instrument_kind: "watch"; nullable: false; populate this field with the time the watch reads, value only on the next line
8:10
